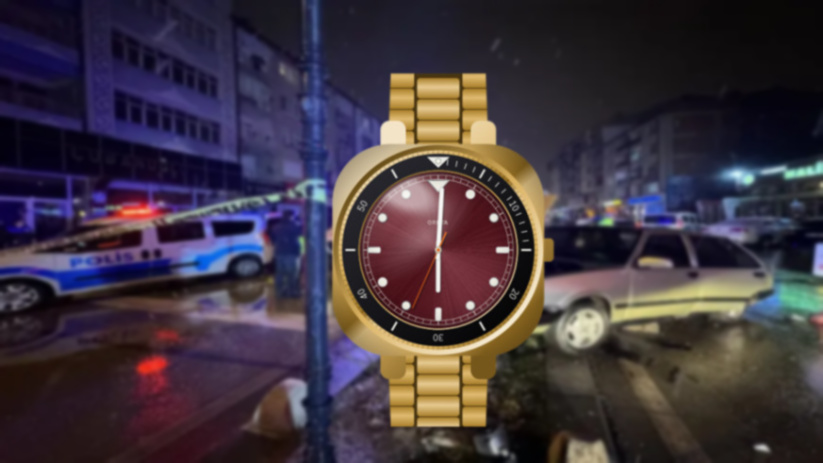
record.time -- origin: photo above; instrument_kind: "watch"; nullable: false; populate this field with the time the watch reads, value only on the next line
6:00:34
